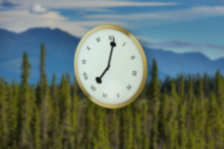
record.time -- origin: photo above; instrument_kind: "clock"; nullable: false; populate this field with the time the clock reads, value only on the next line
7:01
